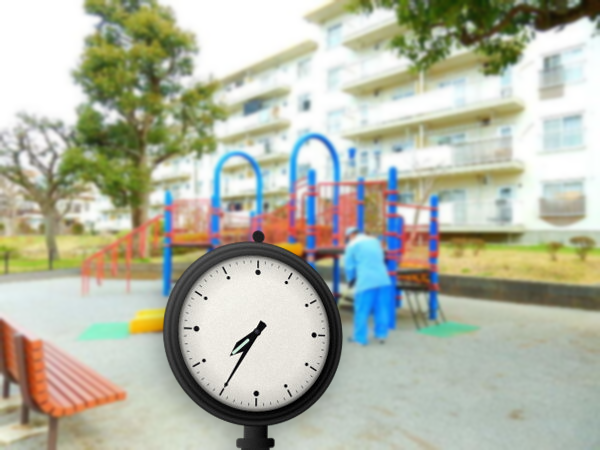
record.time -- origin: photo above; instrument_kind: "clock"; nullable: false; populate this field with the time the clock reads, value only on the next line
7:35
